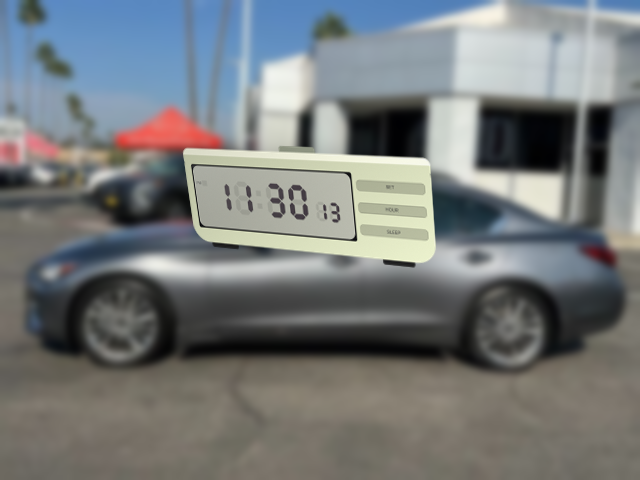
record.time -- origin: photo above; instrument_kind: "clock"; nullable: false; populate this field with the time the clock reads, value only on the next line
11:30:13
